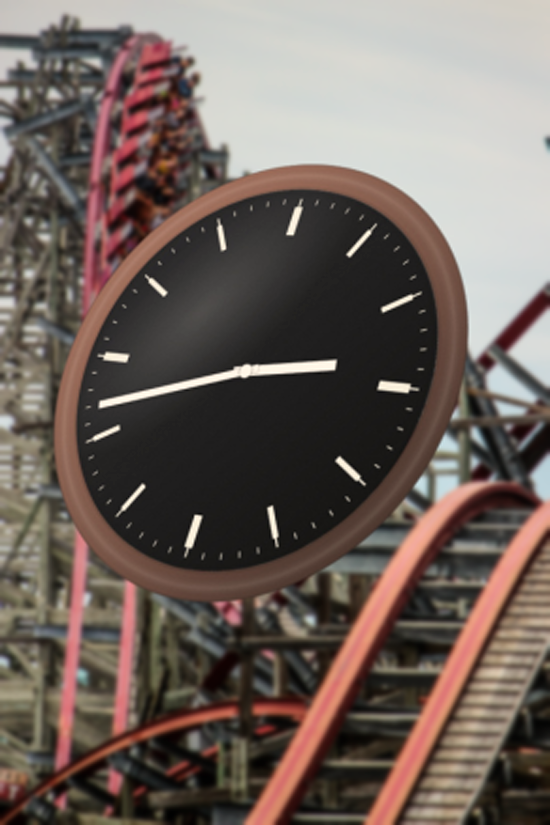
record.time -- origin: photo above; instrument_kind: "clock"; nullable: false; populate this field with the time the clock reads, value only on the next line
2:42
